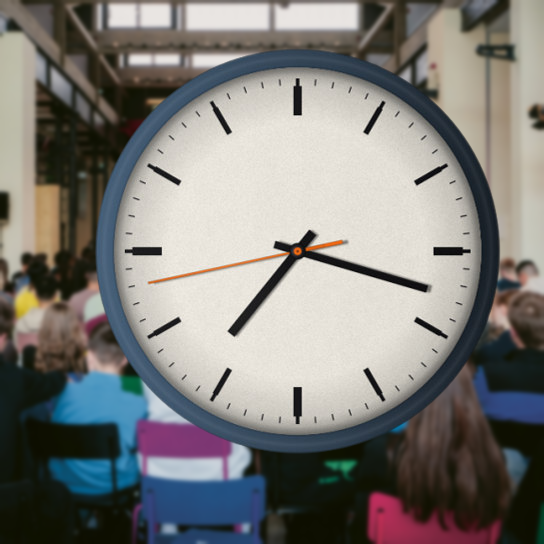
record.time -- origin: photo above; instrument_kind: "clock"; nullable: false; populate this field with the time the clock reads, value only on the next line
7:17:43
